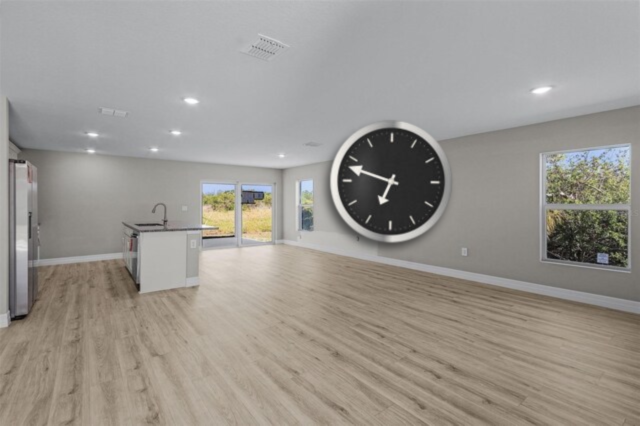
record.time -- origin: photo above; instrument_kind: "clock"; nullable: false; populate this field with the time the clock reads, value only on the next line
6:48
